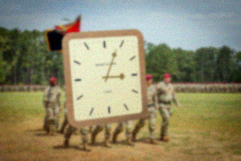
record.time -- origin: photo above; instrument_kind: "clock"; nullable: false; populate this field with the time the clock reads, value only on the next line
3:04
